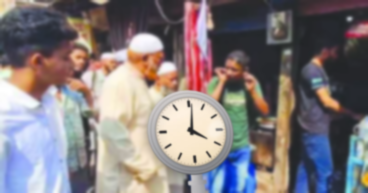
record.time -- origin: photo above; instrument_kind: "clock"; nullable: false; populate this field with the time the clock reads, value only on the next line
4:01
